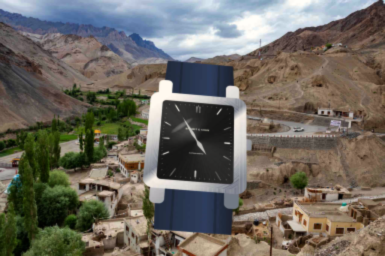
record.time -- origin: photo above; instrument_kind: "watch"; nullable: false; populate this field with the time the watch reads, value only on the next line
4:55
